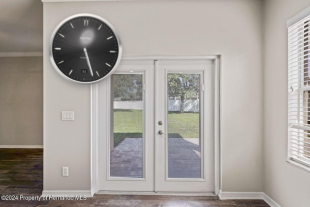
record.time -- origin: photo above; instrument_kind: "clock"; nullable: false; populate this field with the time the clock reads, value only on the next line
5:27
